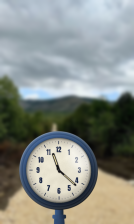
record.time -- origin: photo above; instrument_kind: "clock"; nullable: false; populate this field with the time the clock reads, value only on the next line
11:22
